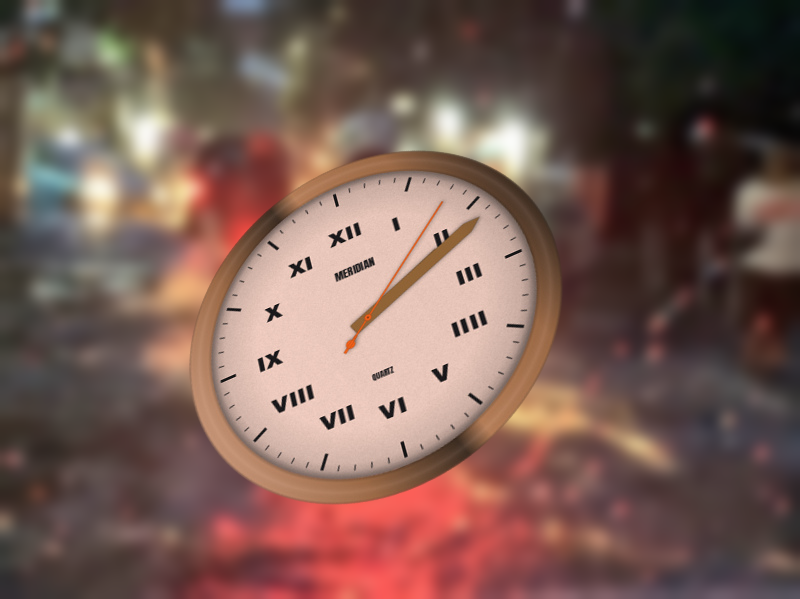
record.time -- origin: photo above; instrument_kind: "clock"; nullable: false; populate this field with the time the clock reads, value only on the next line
2:11:08
